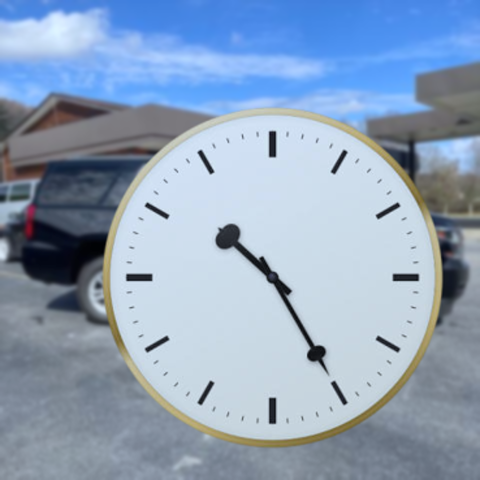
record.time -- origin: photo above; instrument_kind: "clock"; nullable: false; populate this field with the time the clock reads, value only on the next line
10:25
